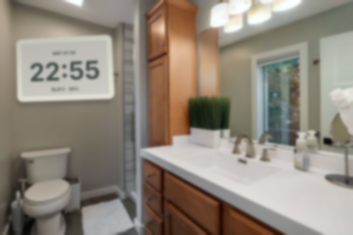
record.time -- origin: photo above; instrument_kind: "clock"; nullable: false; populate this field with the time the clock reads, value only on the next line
22:55
